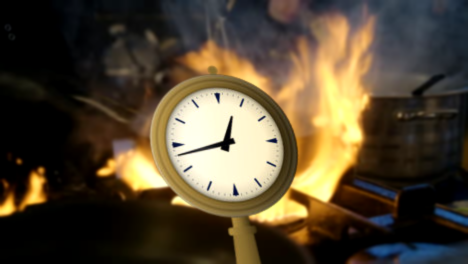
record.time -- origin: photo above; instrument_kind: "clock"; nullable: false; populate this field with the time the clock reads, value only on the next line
12:43
